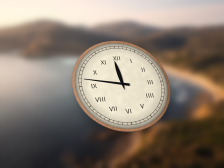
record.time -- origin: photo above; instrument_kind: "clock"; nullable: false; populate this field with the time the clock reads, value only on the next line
11:47
